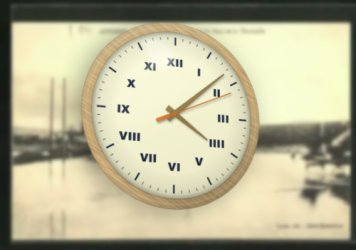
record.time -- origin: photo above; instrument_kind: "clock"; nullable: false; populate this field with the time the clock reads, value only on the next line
4:08:11
